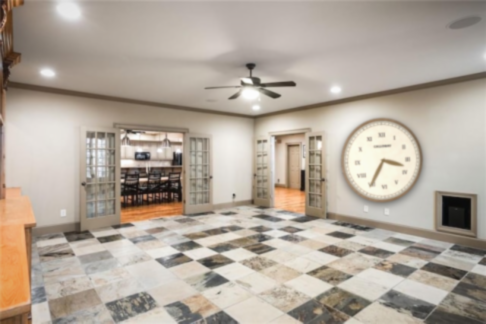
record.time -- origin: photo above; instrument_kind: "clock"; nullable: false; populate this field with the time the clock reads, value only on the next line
3:35
